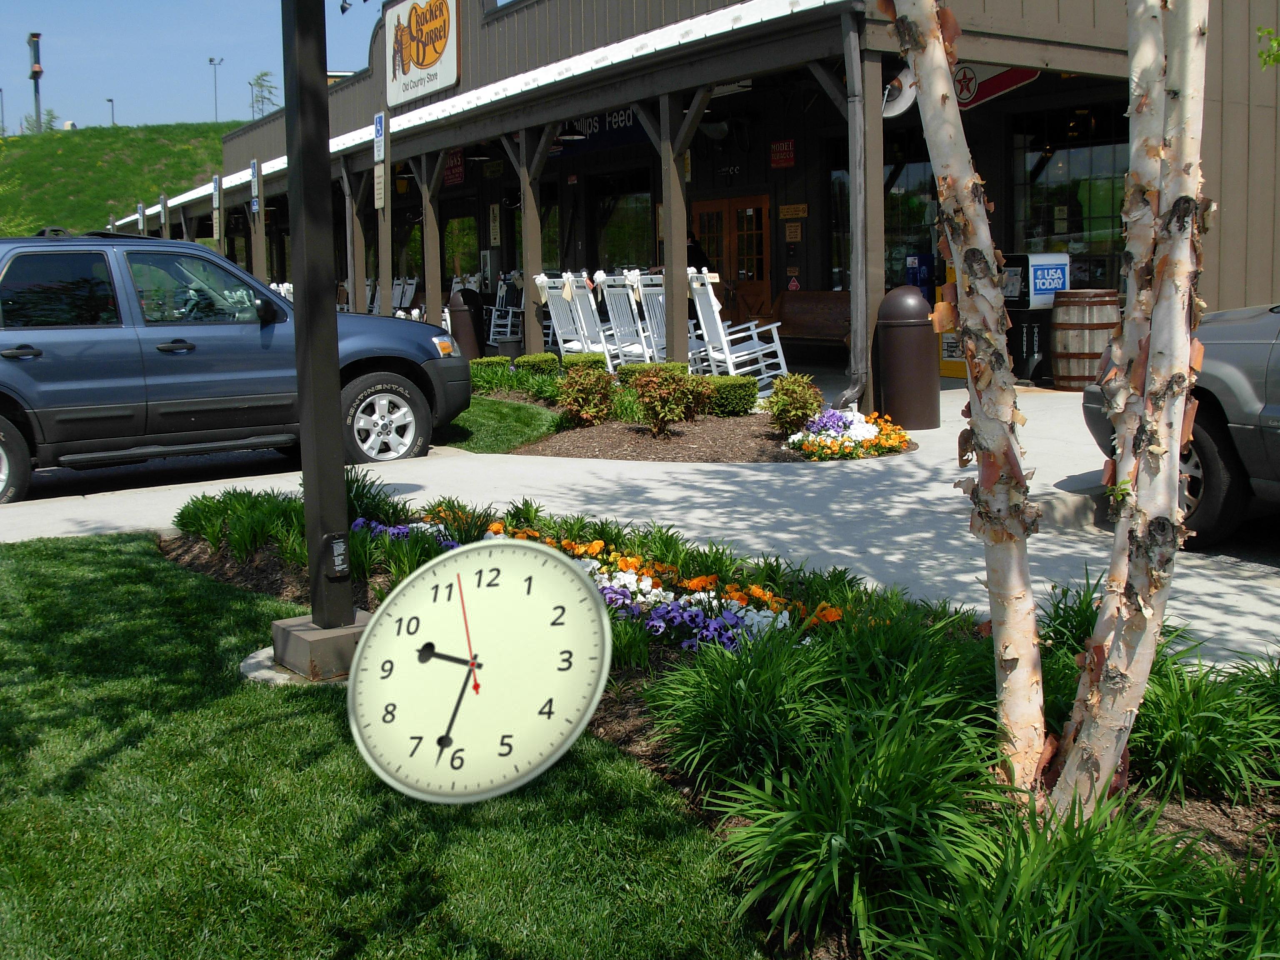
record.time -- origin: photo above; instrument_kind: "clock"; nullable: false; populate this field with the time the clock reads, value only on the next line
9:31:57
